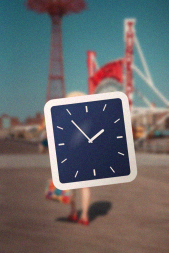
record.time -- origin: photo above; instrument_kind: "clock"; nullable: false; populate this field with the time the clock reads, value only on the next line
1:54
